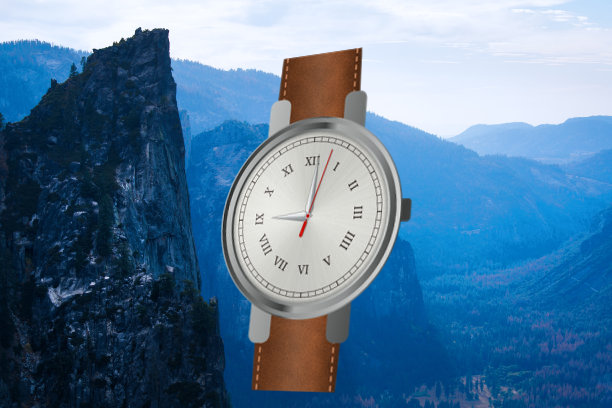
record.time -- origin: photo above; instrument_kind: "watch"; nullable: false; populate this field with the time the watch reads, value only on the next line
9:01:03
